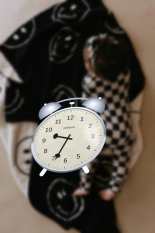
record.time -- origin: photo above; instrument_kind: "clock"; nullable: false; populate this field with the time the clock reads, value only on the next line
9:34
